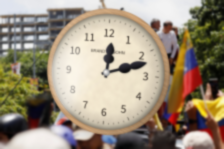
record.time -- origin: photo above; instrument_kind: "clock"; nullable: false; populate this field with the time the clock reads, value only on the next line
12:12
